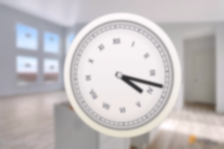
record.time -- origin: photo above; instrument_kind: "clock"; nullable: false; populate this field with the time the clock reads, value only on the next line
4:18
